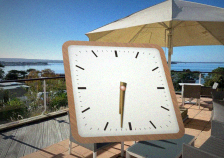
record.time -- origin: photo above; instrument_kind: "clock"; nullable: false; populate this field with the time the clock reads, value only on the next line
6:32
